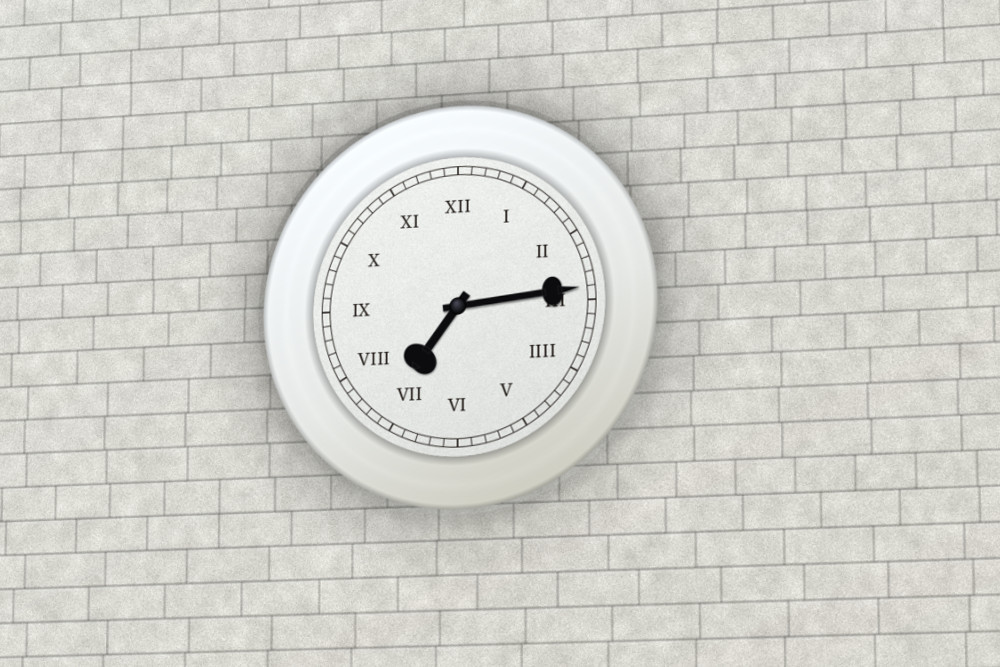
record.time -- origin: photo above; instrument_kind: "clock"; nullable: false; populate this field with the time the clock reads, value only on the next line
7:14
